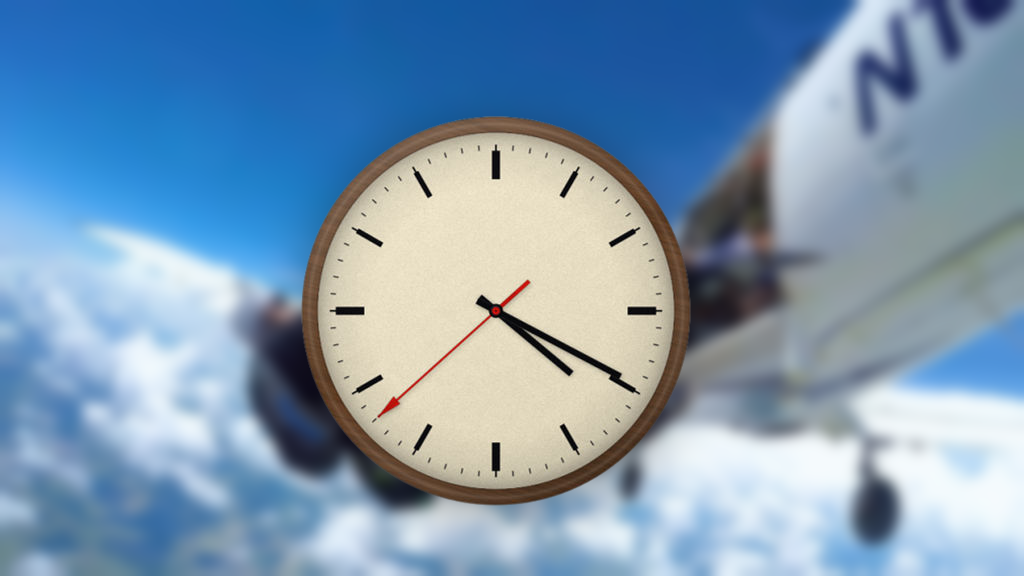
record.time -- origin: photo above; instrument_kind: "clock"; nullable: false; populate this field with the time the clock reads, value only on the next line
4:19:38
